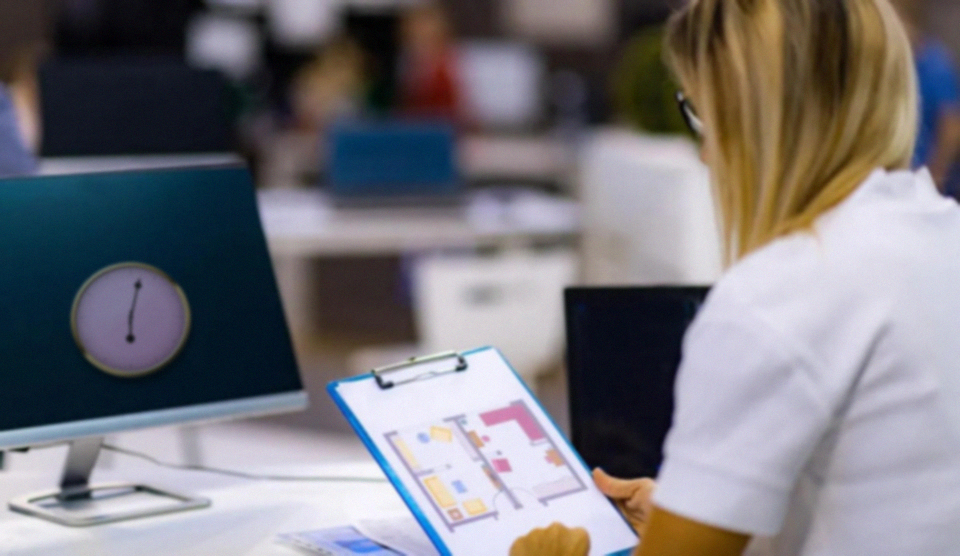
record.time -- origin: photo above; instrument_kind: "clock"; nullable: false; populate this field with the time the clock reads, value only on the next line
6:02
